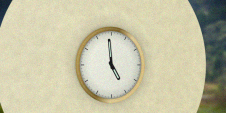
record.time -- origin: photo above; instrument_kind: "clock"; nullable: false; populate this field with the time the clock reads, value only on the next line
4:59
